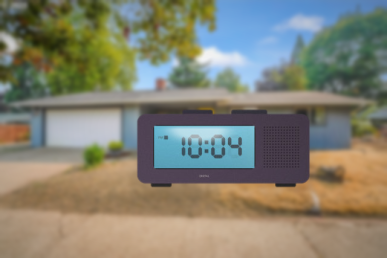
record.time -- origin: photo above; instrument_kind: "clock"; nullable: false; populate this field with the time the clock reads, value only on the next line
10:04
